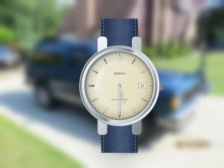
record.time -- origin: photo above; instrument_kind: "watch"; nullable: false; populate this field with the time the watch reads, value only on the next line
5:30
